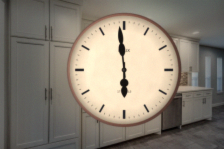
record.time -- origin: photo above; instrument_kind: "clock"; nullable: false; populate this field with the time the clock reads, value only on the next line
5:59
